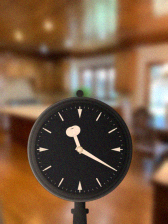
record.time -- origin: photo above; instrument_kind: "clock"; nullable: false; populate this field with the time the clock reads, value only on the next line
11:20
